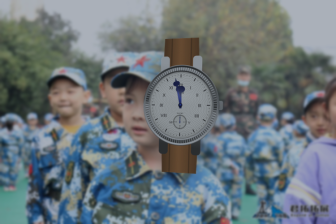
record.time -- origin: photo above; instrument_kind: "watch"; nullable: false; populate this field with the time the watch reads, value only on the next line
11:58
